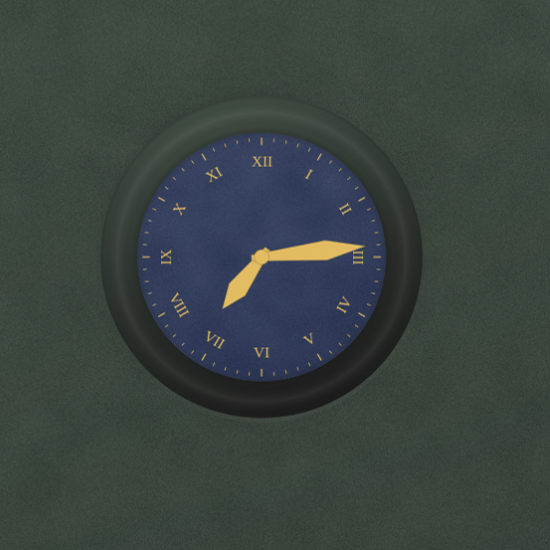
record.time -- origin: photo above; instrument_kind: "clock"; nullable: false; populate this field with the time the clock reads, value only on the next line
7:14
